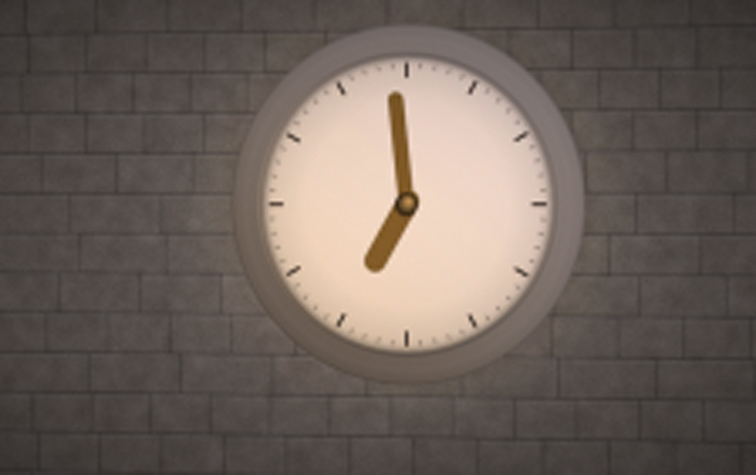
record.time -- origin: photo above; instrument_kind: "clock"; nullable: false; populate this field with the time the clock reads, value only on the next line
6:59
